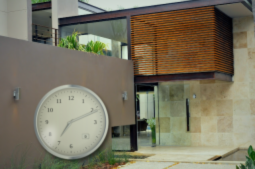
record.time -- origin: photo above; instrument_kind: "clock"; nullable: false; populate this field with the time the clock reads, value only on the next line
7:11
